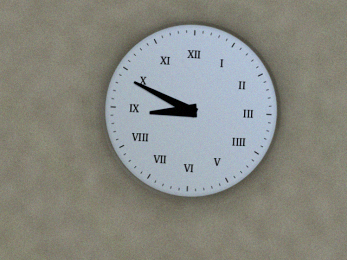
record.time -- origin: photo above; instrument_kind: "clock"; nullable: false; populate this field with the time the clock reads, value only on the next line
8:49
